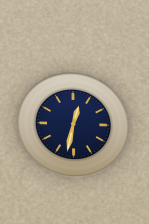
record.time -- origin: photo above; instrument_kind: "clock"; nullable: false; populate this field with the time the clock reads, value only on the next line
12:32
